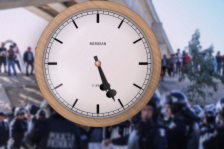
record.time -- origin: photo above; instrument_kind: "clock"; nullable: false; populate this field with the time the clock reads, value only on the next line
5:26
